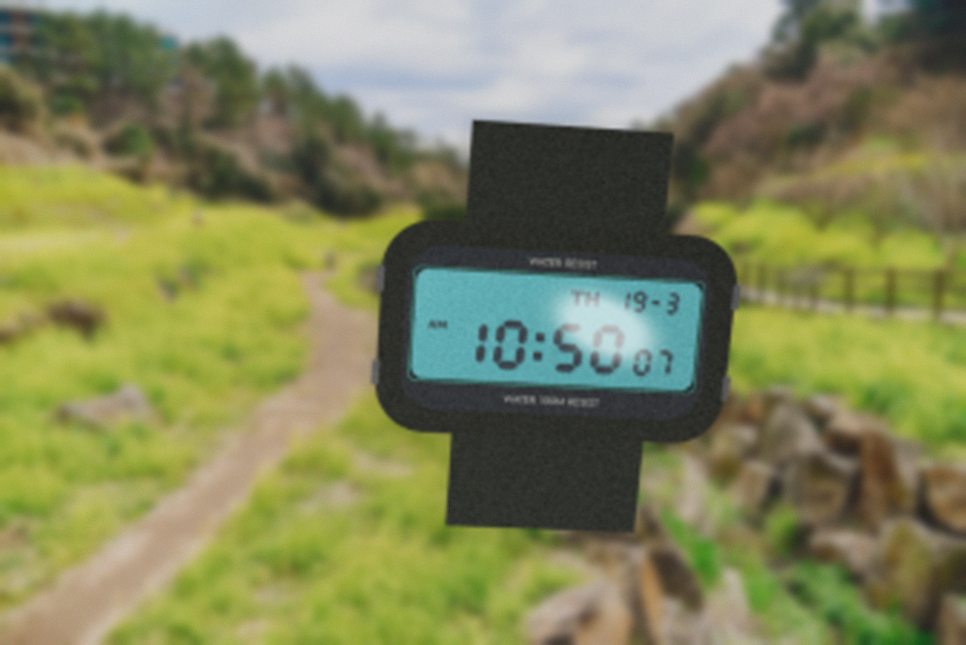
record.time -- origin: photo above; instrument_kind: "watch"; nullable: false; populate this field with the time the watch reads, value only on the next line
10:50:07
